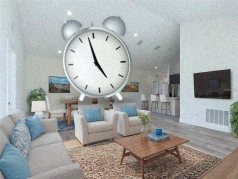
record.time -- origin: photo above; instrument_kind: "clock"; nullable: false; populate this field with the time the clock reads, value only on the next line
4:58
